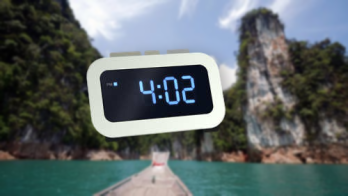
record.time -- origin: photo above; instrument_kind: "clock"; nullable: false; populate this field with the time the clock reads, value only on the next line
4:02
